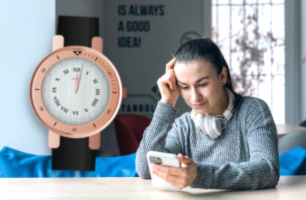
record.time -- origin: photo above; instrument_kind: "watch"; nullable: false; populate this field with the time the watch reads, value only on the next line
12:02
